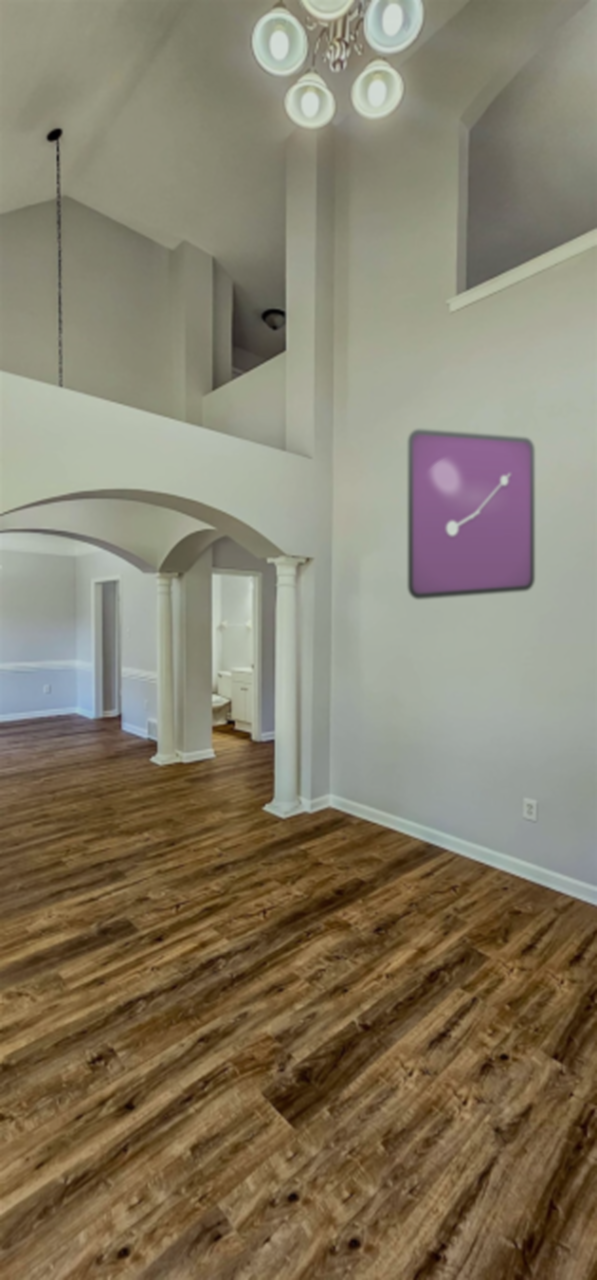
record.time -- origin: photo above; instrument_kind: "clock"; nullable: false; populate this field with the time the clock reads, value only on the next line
8:08
